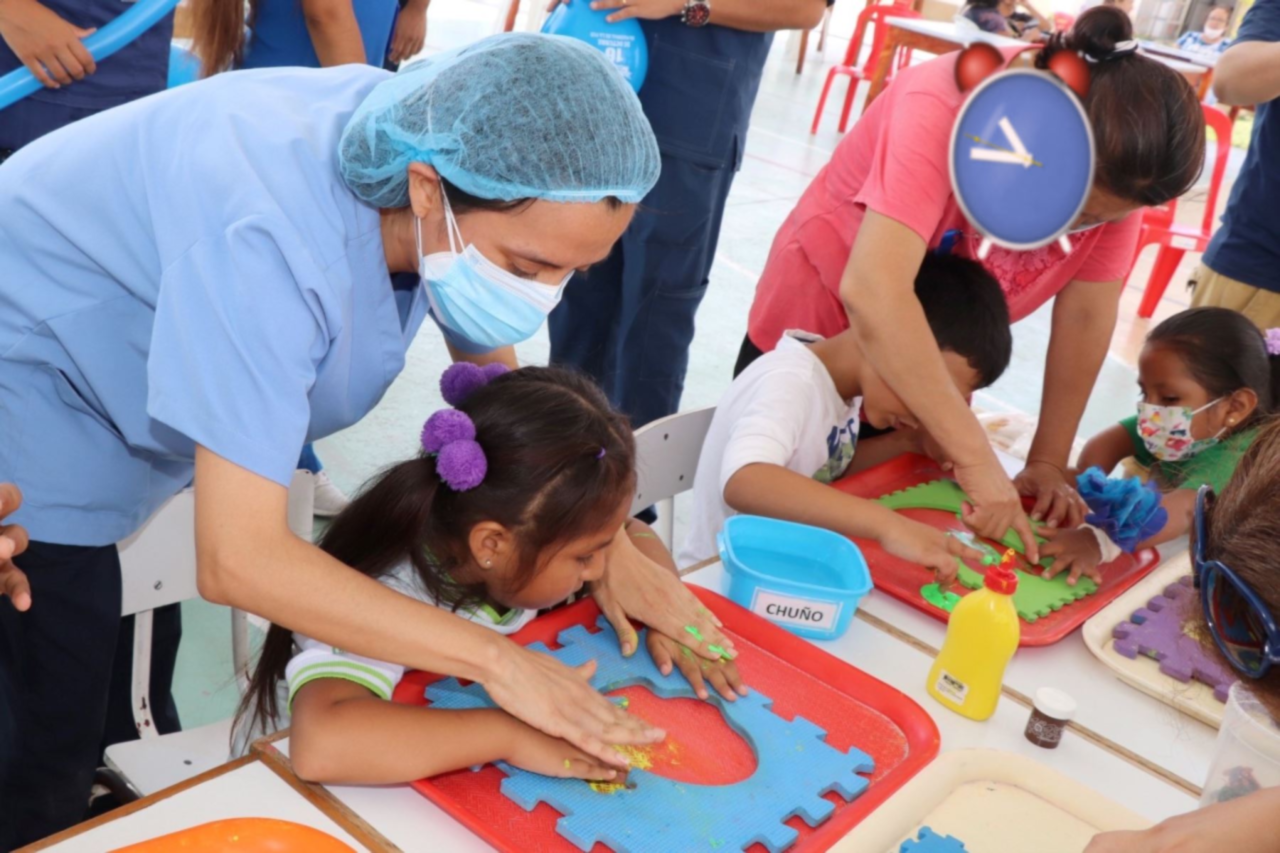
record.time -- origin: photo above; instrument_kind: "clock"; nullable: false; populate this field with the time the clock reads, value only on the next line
10:45:48
